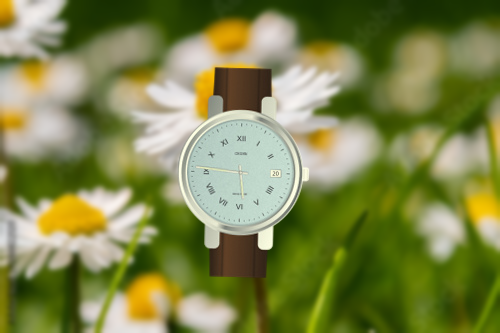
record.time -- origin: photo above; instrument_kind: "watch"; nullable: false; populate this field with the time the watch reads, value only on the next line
5:46
